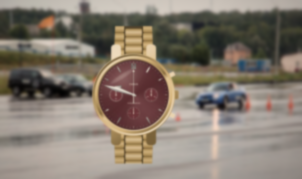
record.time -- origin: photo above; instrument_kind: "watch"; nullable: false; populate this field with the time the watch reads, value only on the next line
9:48
